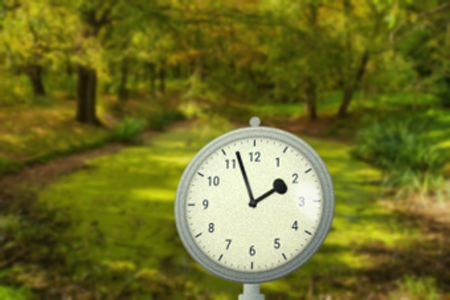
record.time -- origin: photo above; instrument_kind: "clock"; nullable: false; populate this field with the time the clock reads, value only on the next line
1:57
